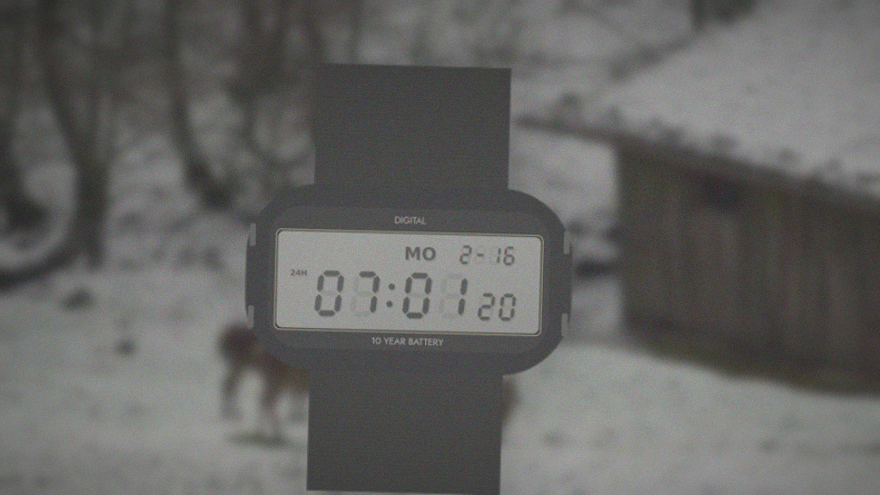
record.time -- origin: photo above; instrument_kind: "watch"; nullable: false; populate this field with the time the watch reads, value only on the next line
7:01:20
